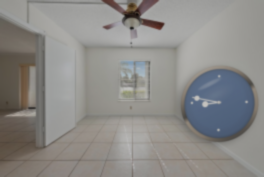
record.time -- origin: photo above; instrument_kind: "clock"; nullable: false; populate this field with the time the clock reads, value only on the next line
8:47
